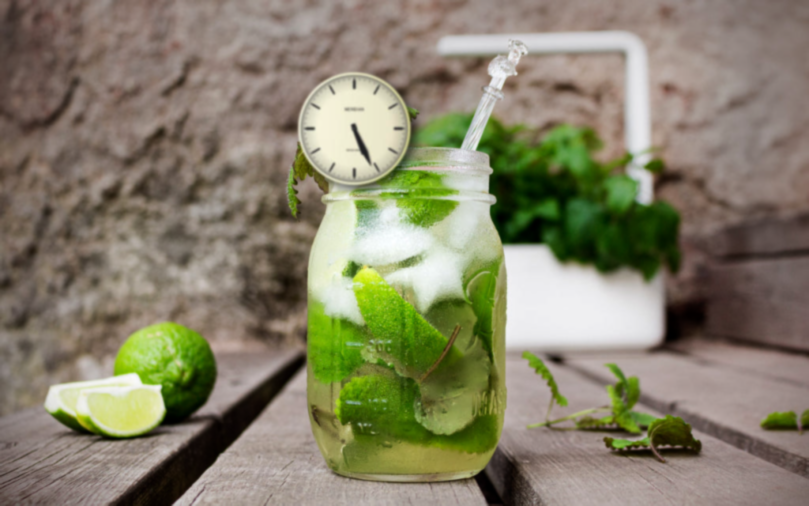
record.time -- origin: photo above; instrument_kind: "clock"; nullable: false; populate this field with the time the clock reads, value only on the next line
5:26
